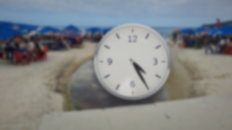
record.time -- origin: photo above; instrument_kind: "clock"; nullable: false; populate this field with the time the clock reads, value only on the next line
4:25
